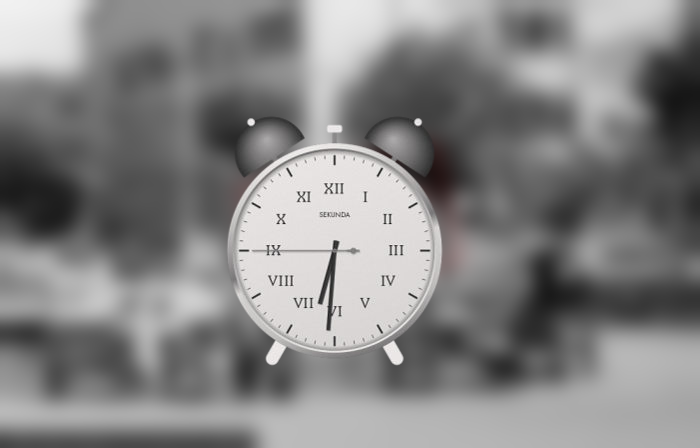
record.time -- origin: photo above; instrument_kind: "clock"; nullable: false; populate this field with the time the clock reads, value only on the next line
6:30:45
